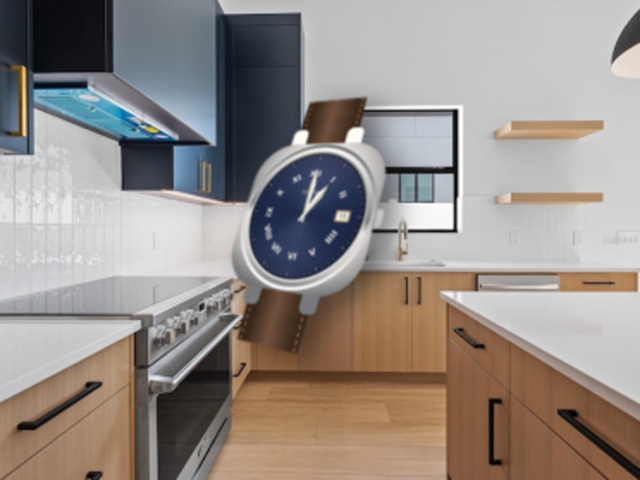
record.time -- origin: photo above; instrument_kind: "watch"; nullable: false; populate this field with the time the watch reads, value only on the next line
1:00
